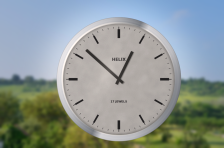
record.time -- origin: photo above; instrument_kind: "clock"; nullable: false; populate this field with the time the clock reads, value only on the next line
12:52
